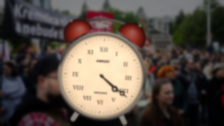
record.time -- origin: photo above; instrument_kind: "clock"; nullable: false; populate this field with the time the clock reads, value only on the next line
4:21
